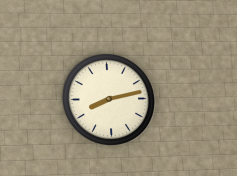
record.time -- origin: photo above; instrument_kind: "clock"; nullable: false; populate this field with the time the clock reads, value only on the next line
8:13
